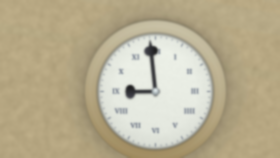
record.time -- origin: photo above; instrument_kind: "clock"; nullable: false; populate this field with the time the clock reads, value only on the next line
8:59
